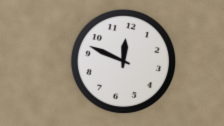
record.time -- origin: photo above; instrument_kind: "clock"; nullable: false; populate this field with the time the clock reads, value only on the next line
11:47
